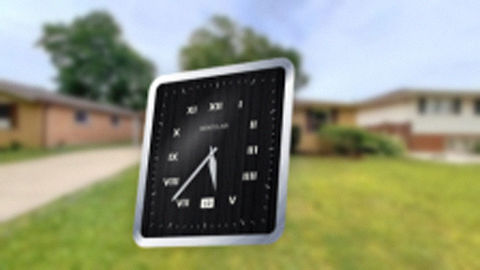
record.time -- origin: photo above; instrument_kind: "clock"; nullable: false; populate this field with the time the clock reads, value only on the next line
5:37
